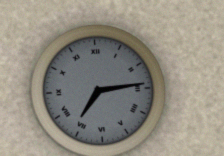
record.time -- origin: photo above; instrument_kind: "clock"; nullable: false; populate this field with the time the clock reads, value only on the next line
7:14
